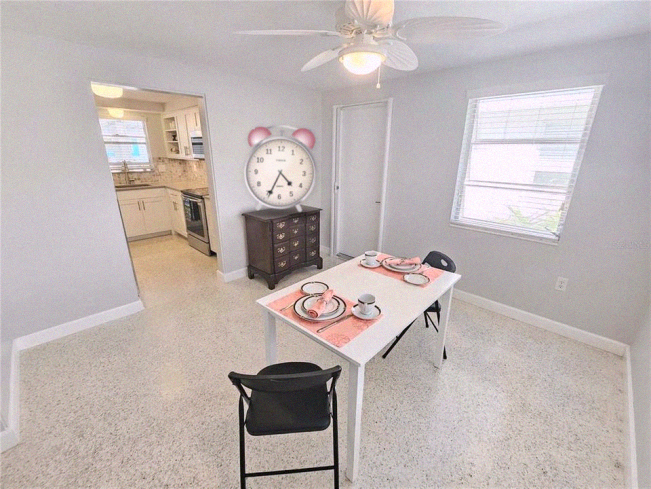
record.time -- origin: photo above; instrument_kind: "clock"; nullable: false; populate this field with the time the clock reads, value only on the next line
4:34
